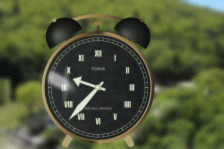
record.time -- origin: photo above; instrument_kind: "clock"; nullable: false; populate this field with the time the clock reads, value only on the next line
9:37
